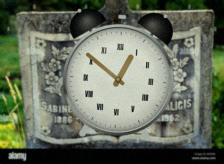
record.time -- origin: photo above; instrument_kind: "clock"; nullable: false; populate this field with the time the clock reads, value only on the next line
12:51
